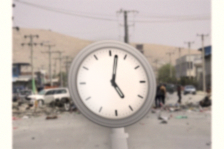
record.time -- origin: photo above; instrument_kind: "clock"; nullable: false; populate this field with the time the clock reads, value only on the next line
5:02
